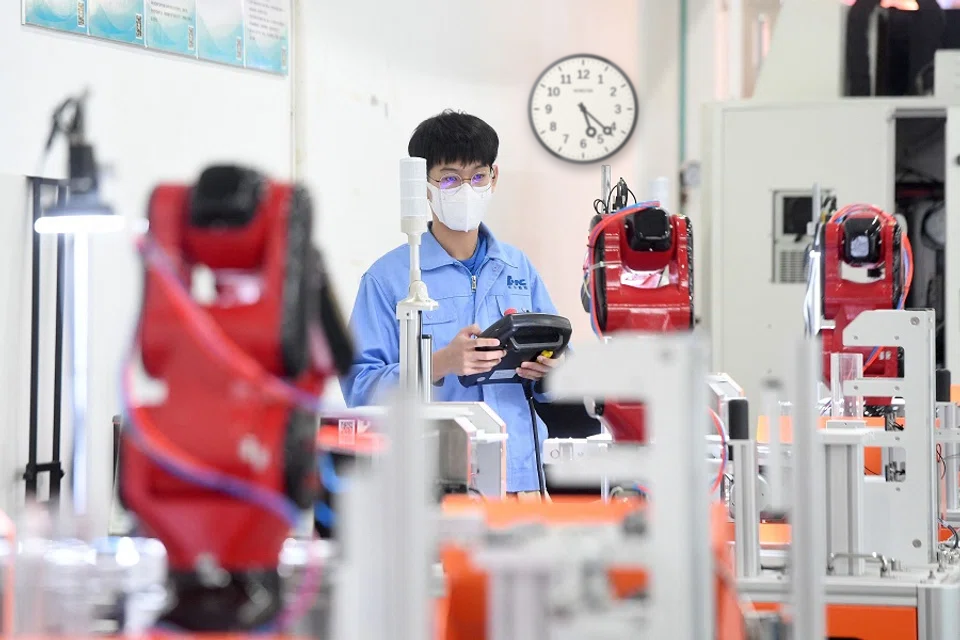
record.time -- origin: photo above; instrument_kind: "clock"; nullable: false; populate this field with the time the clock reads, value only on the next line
5:22
